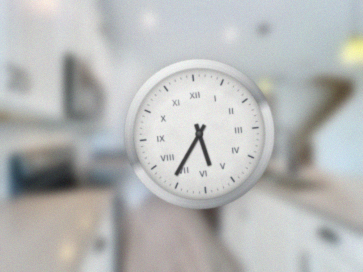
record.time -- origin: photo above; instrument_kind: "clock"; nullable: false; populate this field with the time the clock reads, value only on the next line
5:36
